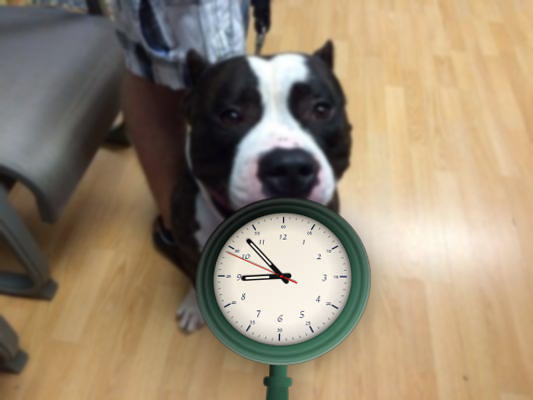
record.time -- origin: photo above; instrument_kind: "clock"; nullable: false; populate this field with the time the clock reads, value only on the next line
8:52:49
